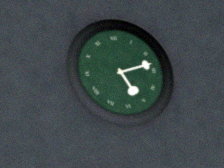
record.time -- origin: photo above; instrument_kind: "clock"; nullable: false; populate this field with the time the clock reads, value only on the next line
5:13
